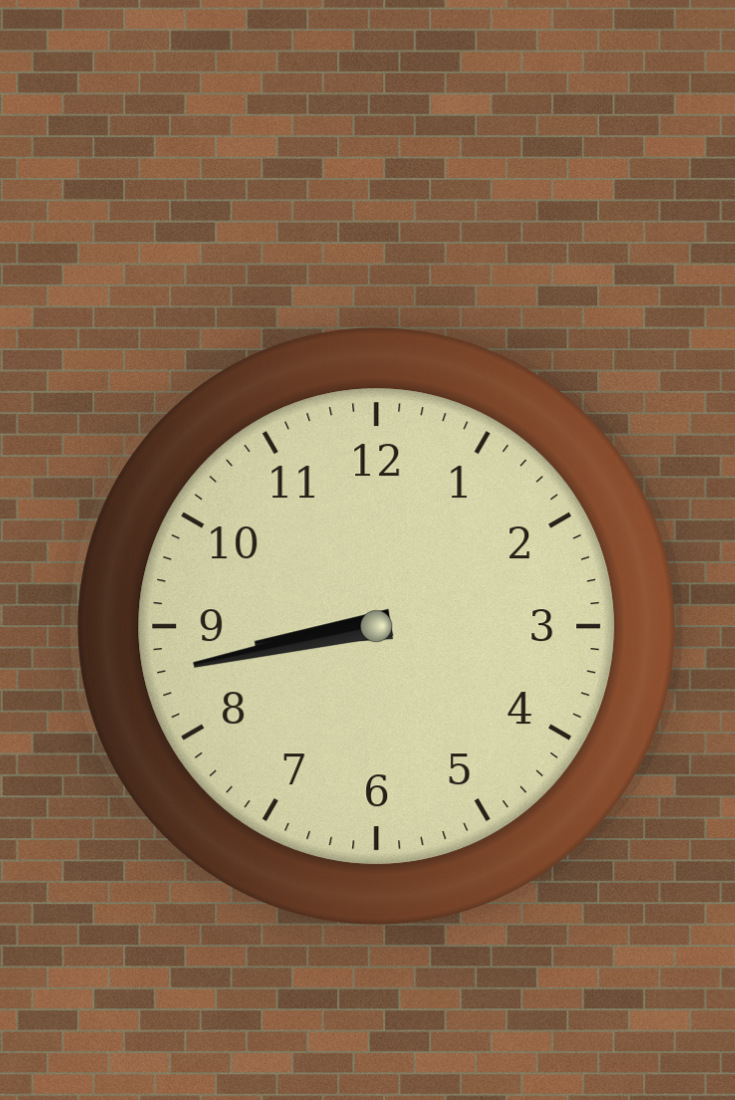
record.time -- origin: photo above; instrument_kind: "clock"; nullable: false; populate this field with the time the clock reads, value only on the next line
8:43
